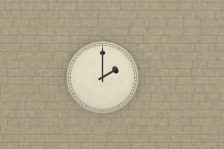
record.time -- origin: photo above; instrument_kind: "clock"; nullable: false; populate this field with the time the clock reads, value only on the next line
2:00
